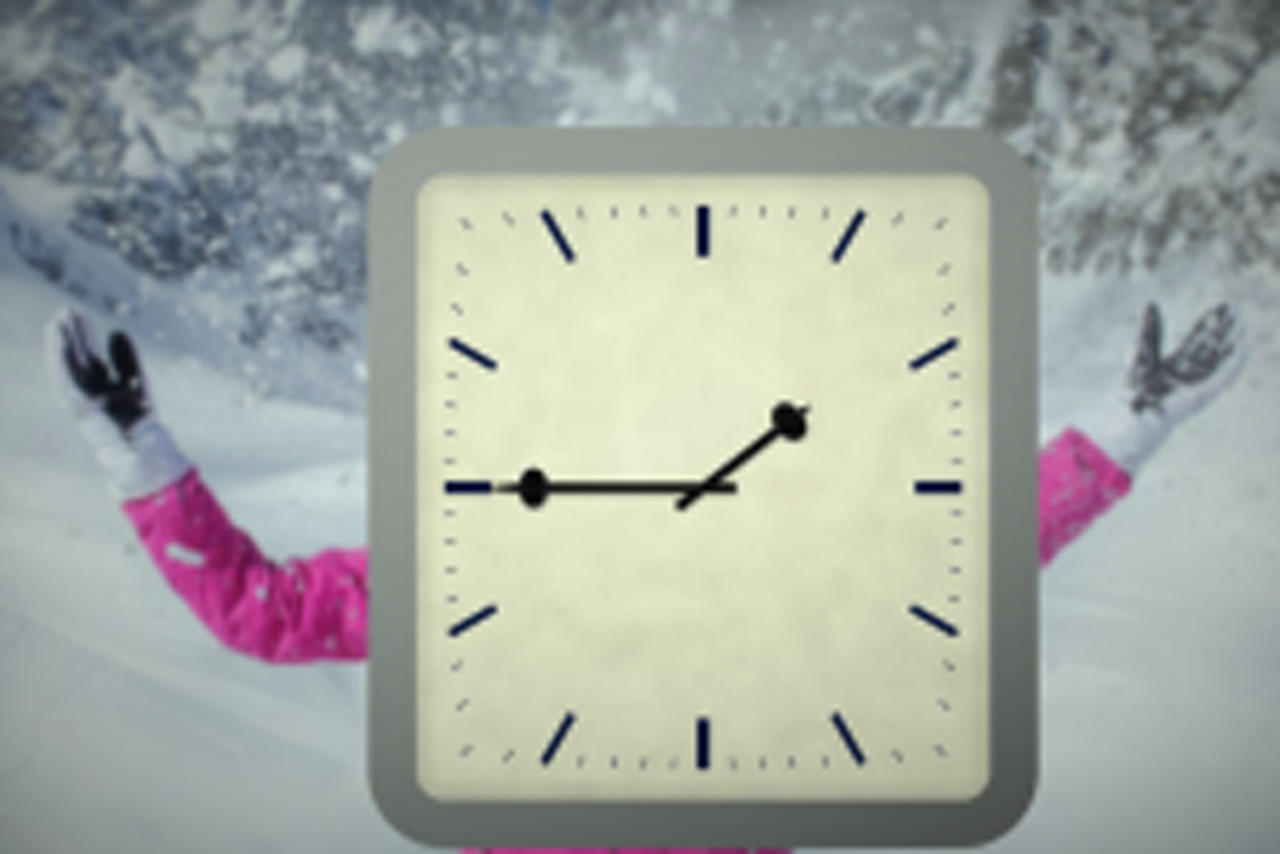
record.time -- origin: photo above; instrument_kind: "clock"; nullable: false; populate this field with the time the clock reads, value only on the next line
1:45
